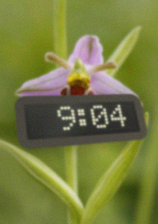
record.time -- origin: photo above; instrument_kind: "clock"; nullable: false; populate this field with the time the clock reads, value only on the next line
9:04
